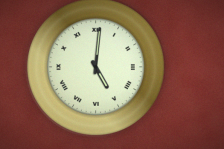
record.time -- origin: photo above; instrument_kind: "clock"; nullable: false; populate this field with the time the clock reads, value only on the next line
5:01
